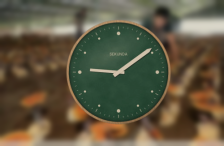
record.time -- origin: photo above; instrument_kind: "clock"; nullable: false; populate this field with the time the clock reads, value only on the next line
9:09
